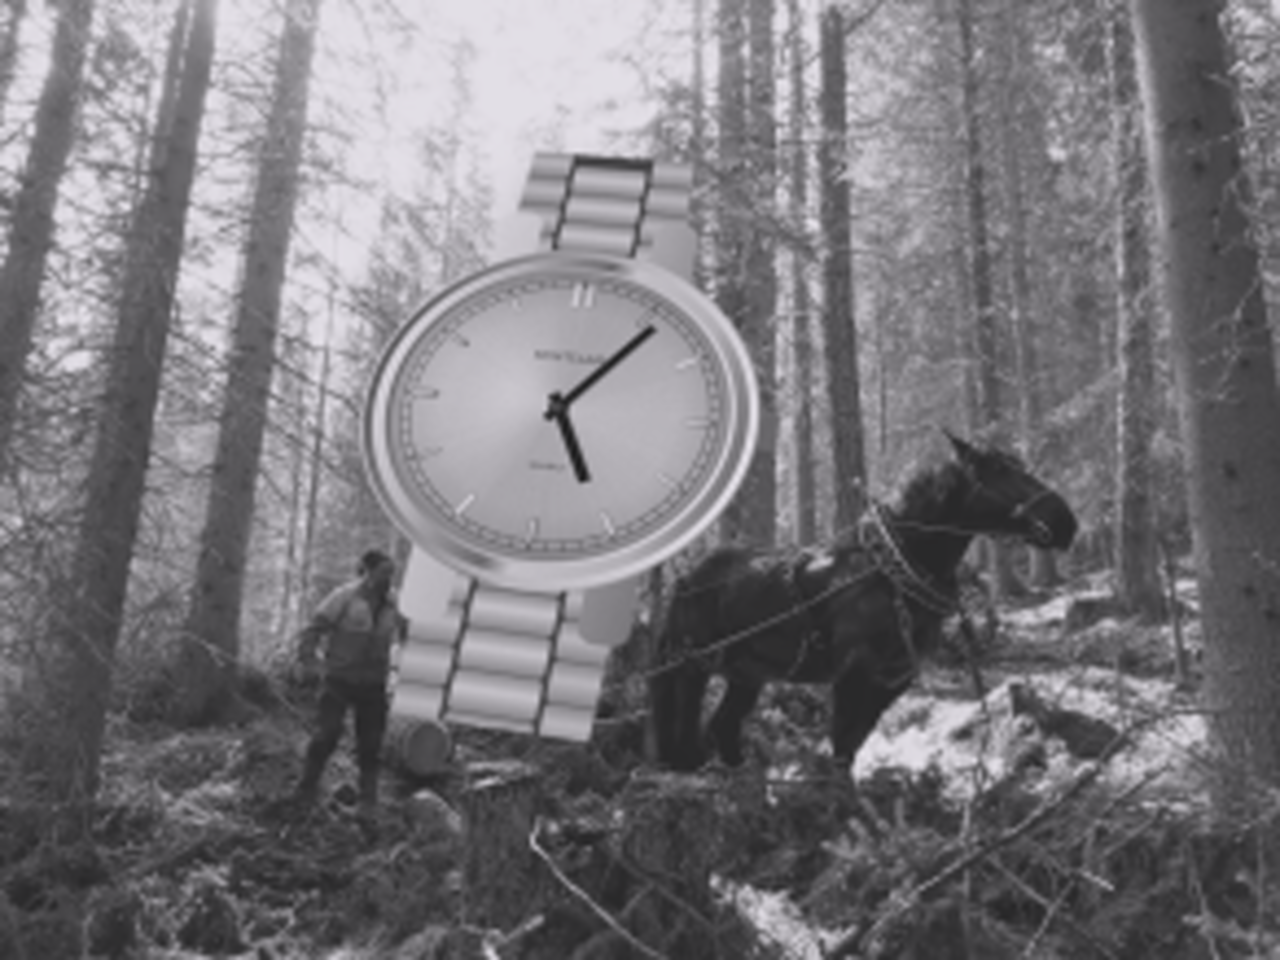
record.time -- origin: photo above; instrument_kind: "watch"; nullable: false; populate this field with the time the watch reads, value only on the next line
5:06
